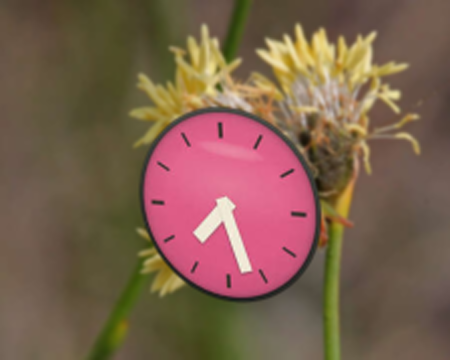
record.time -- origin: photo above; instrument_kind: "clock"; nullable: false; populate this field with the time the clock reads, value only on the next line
7:27
